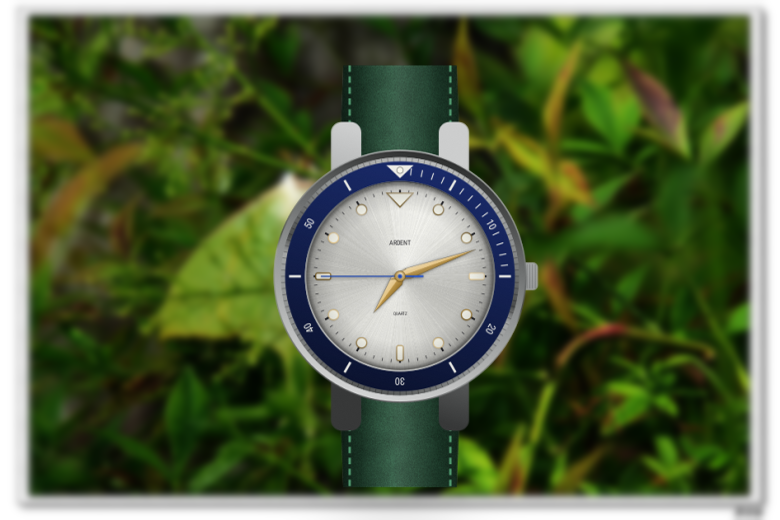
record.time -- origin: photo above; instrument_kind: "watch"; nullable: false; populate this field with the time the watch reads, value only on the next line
7:11:45
